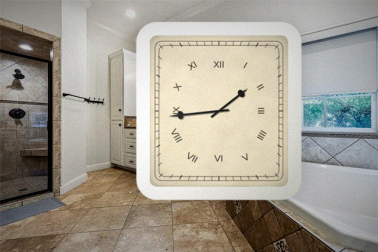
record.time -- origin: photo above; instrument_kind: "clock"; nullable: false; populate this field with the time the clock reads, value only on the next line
1:44
